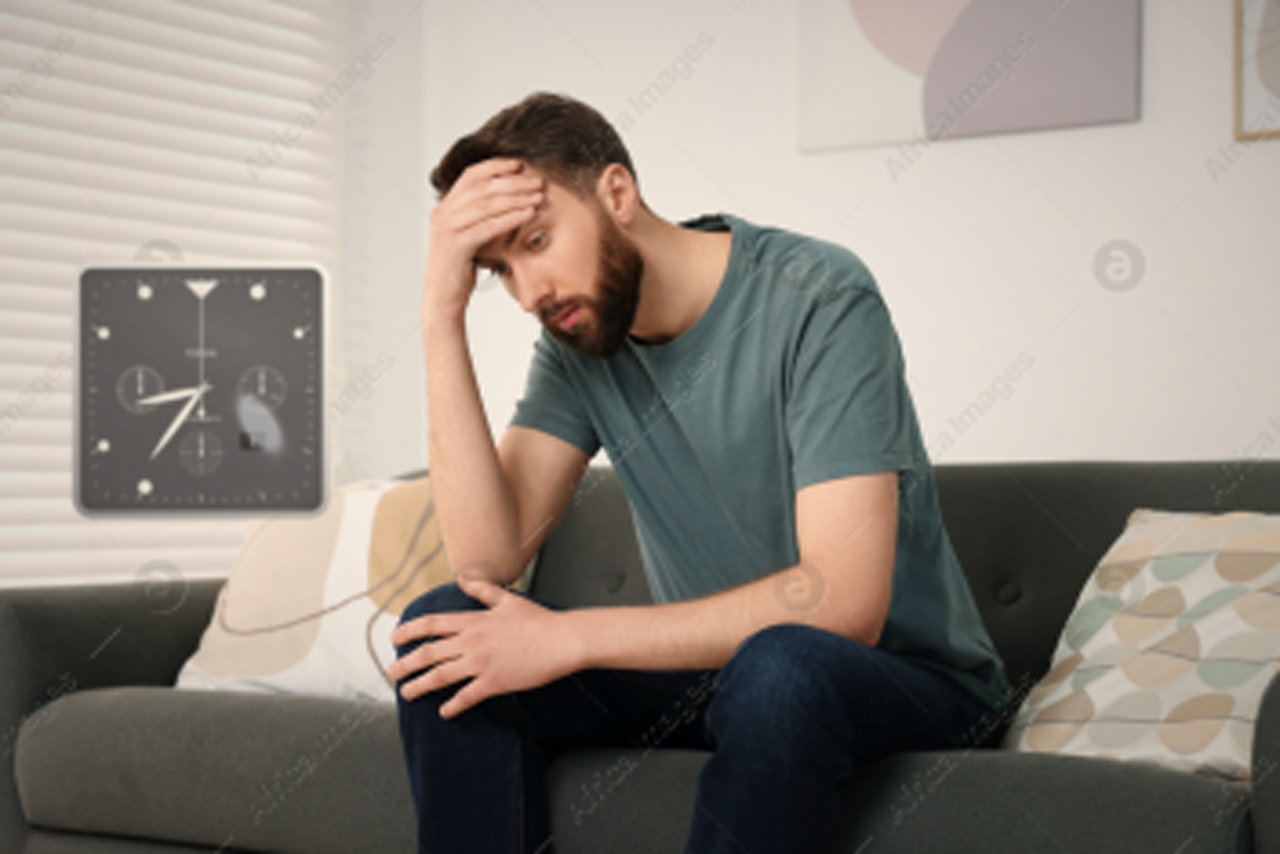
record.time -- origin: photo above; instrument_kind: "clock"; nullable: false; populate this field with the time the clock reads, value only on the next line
8:36
